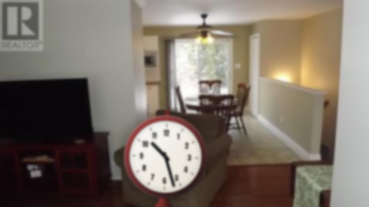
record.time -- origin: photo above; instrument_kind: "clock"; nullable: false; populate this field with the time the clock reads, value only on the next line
10:27
